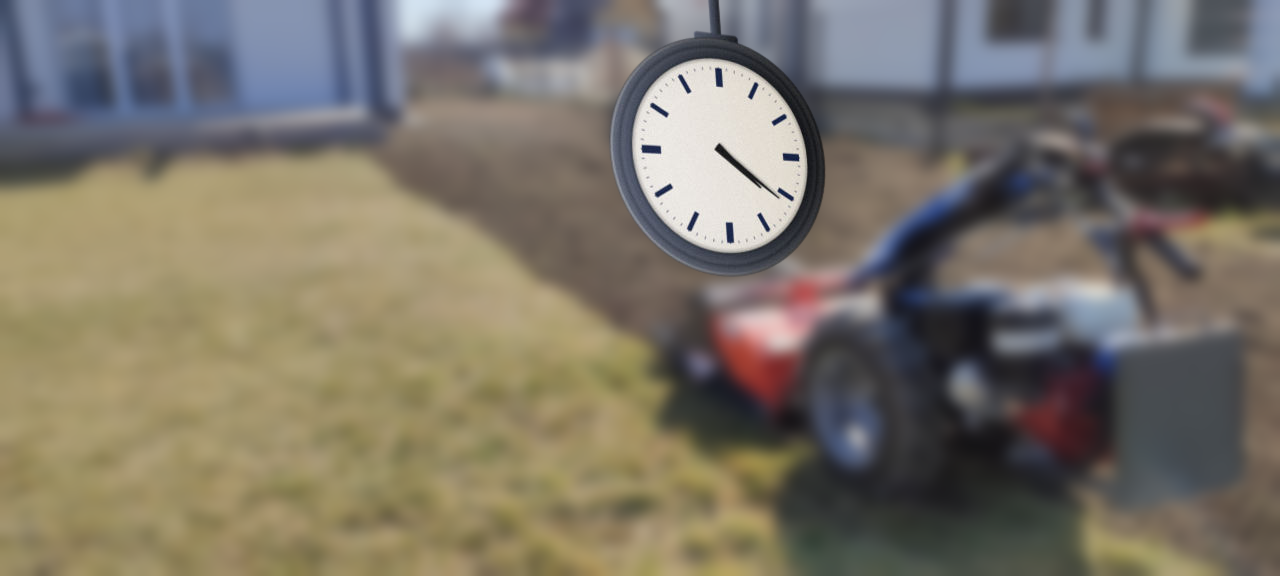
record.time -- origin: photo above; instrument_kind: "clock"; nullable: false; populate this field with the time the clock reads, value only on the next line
4:21
